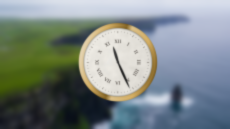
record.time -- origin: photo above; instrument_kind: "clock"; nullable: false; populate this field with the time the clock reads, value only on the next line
11:26
